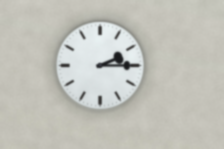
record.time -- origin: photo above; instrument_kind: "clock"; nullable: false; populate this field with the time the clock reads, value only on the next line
2:15
